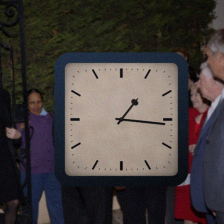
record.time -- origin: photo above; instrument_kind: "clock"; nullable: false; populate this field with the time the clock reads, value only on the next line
1:16
